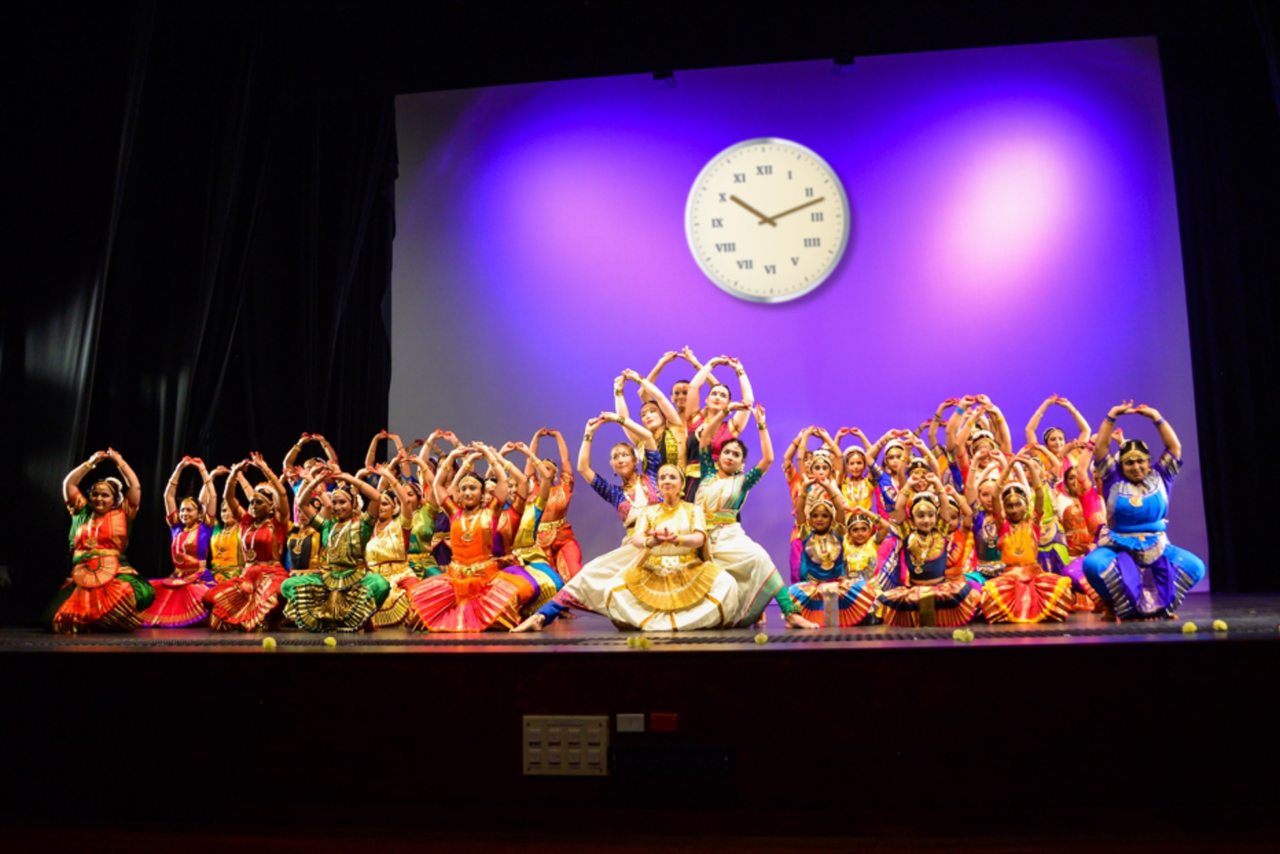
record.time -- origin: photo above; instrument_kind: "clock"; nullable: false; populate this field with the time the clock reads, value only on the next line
10:12
